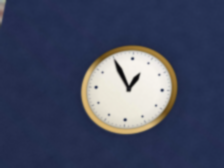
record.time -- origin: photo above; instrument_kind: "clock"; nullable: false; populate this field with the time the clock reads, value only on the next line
12:55
